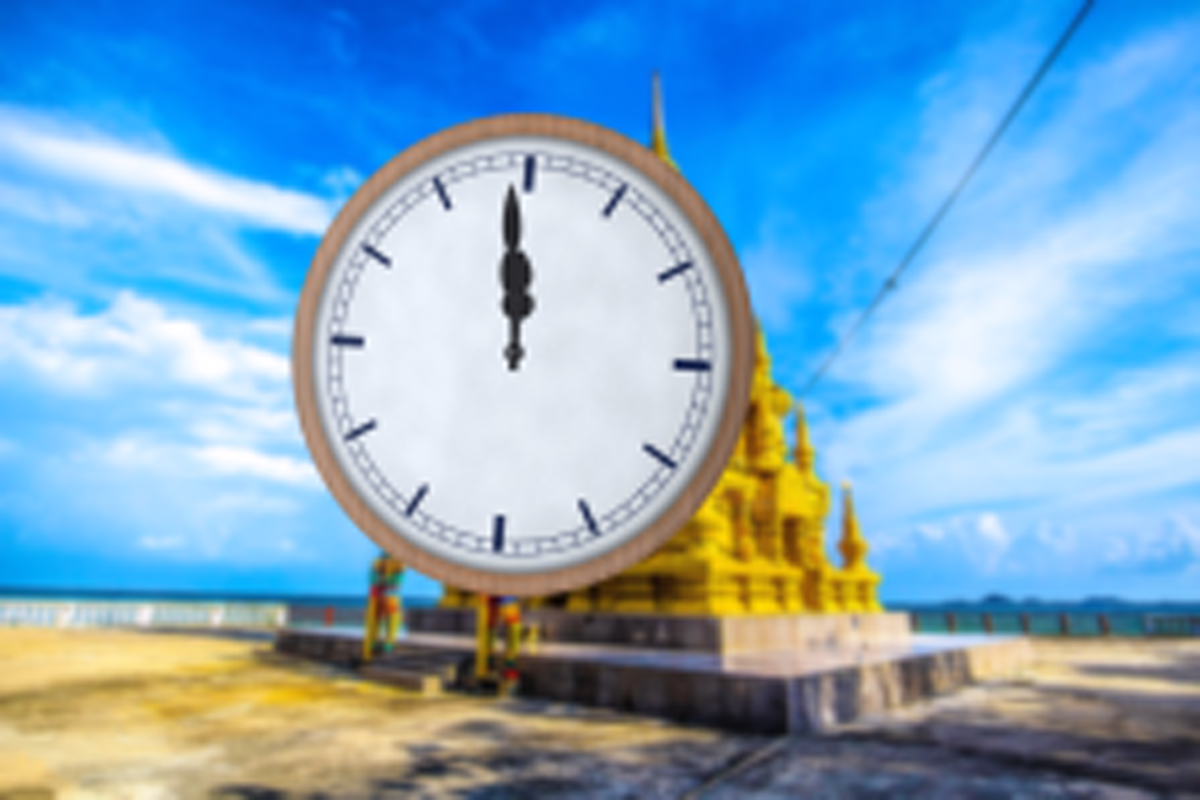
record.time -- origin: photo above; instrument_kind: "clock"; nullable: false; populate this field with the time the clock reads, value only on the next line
11:59
